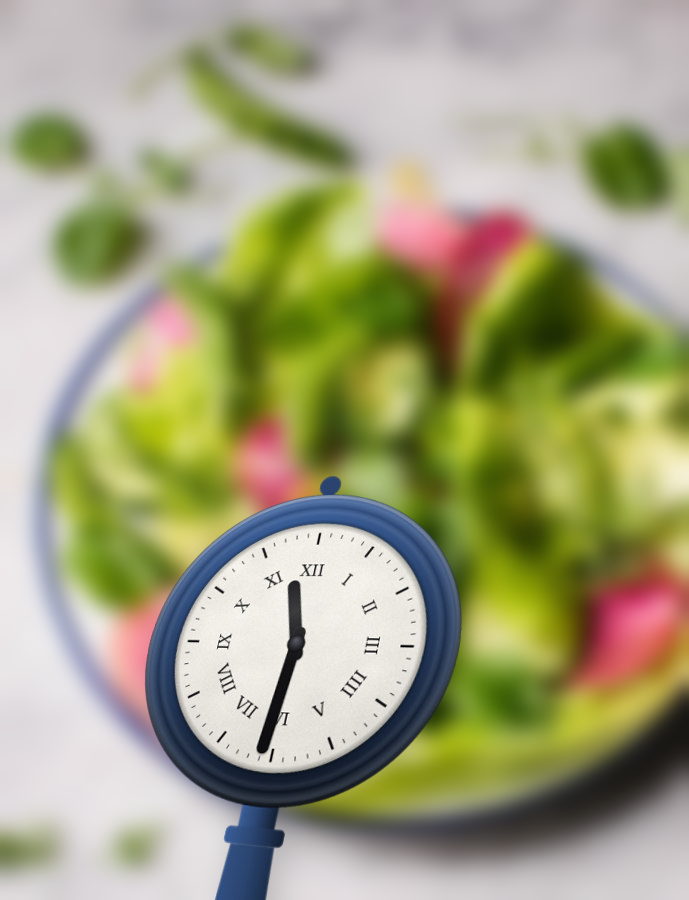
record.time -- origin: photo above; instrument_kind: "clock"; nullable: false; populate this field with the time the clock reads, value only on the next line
11:31
